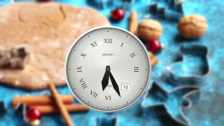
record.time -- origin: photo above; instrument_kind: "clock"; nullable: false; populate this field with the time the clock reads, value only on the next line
6:26
